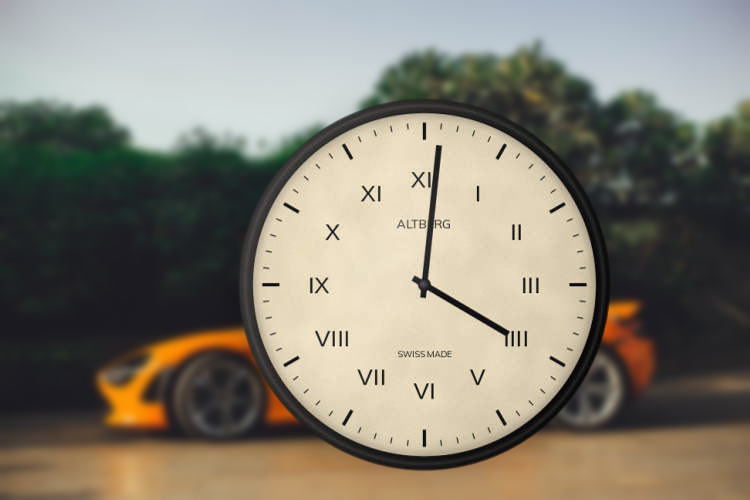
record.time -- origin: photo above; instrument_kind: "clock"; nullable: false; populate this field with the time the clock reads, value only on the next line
4:01
